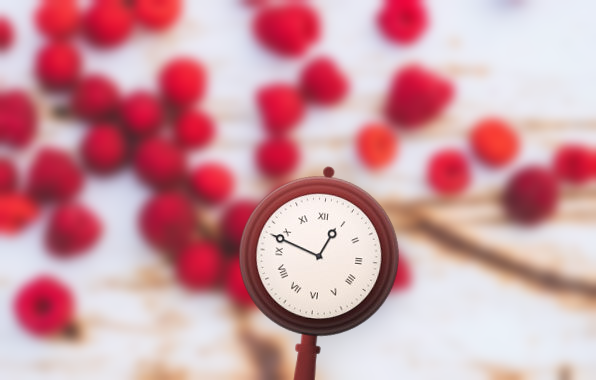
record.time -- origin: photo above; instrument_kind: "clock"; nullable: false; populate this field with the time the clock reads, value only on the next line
12:48
